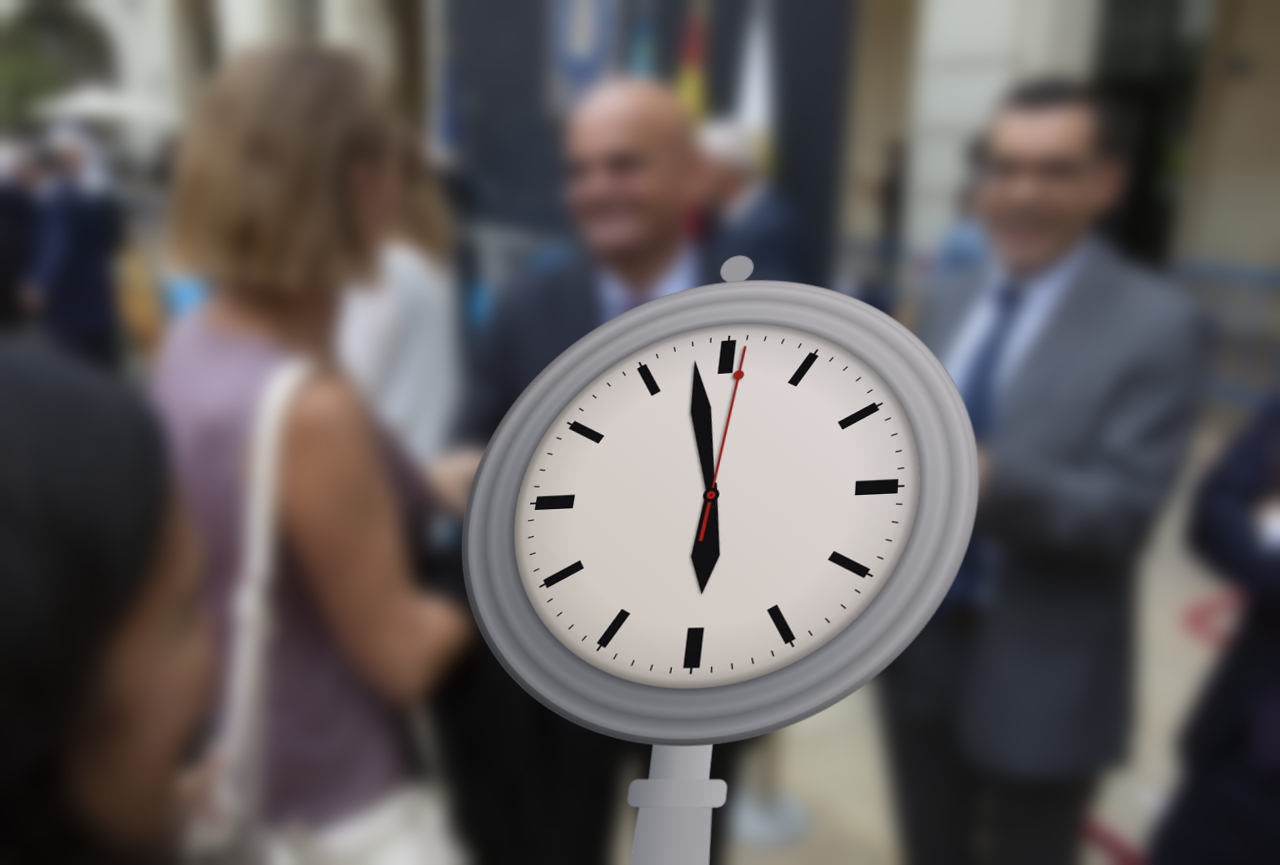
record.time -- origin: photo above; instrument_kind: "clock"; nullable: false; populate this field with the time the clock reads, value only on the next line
5:58:01
